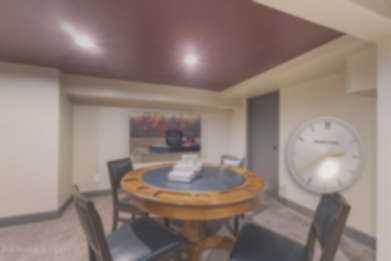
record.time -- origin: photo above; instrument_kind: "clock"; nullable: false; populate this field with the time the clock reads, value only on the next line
2:39
